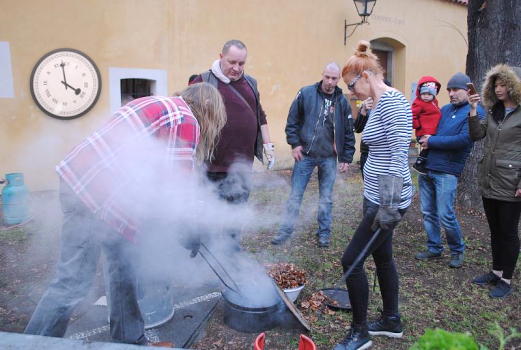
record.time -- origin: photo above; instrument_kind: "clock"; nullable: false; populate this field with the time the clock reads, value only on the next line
3:58
